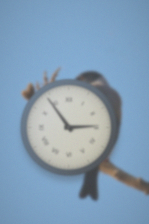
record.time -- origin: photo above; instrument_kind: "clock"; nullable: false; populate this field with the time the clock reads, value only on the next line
2:54
